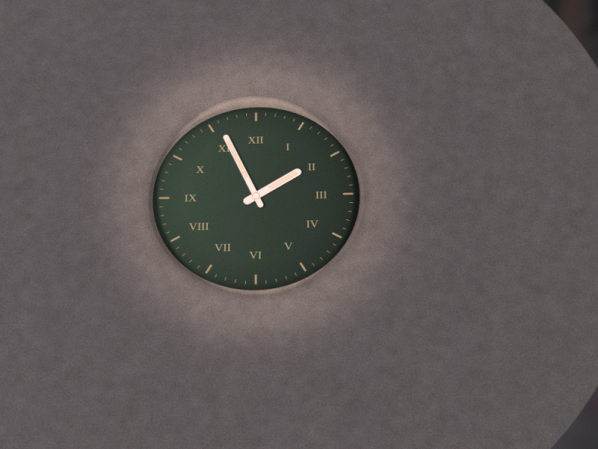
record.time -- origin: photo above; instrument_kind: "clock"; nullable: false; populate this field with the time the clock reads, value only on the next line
1:56
